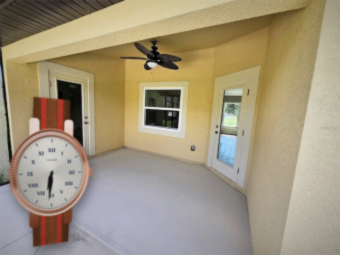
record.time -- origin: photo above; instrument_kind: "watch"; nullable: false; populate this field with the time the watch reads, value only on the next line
6:31
